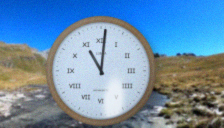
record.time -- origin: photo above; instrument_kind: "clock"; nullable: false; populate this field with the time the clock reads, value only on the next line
11:01
